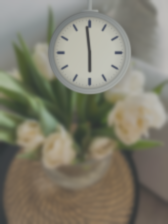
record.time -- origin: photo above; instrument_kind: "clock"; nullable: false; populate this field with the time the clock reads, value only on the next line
5:59
